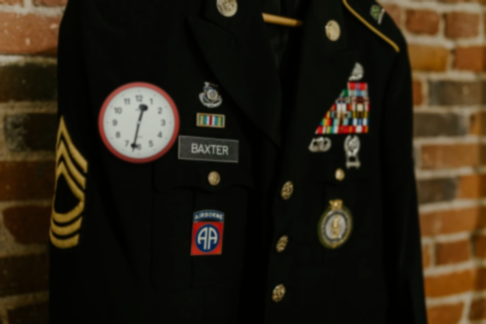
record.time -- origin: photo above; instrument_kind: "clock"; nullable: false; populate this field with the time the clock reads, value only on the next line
12:32
